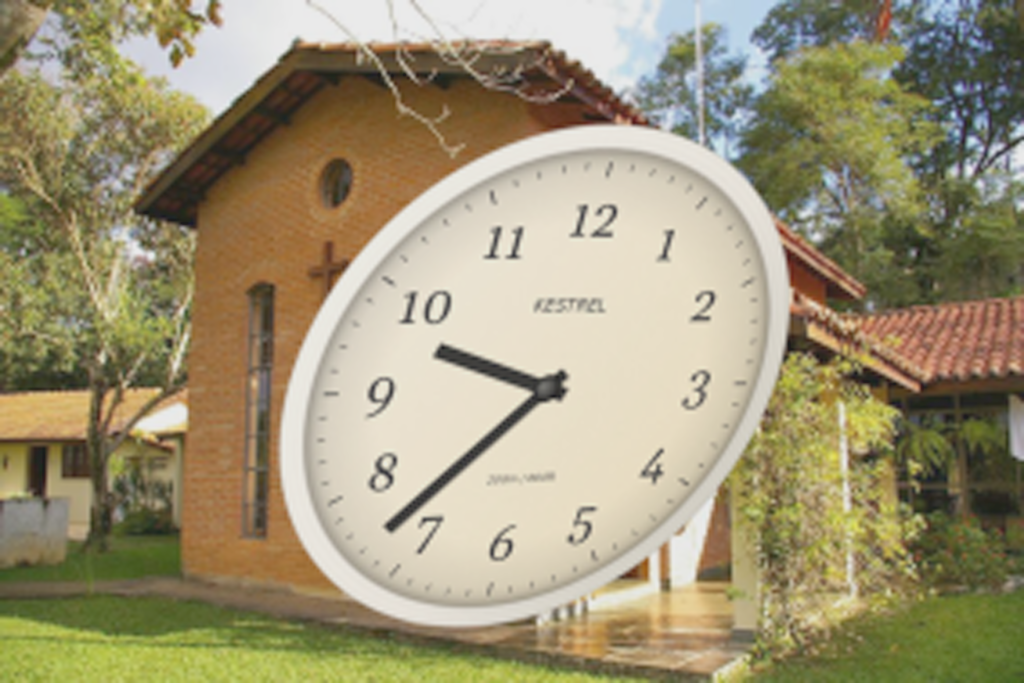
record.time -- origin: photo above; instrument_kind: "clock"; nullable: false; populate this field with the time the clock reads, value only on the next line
9:37
